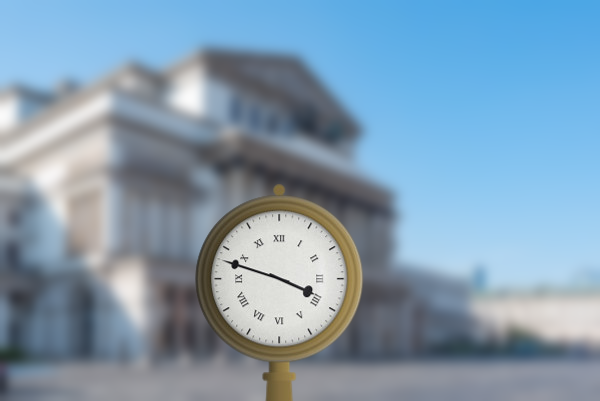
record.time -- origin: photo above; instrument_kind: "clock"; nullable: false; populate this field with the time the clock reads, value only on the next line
3:48
